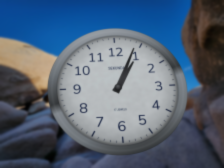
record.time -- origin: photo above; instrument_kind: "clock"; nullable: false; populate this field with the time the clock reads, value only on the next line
1:04
